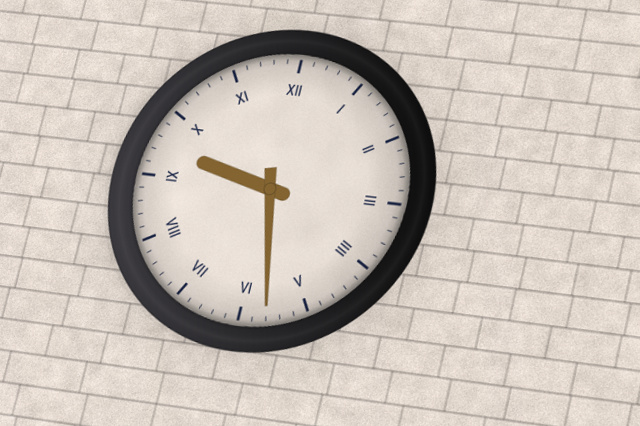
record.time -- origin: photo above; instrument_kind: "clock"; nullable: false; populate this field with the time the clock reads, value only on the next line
9:28
